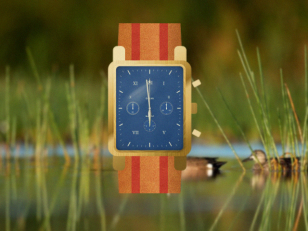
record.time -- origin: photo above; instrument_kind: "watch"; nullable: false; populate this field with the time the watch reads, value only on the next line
5:59
